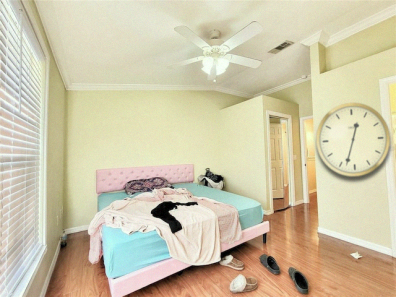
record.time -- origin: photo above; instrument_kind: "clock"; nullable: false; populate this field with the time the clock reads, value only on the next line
12:33
